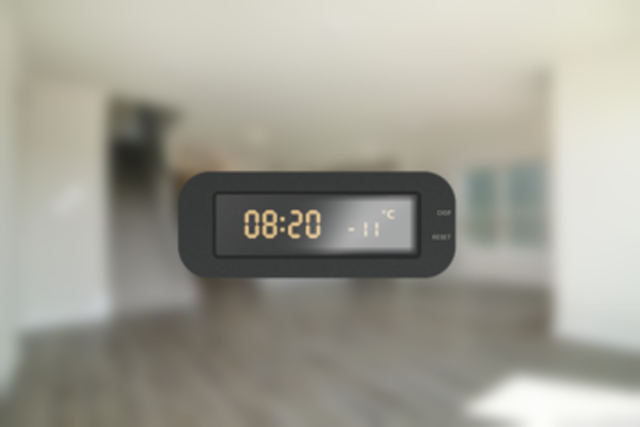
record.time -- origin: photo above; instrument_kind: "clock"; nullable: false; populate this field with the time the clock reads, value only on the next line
8:20
